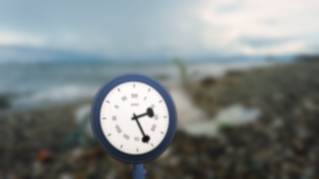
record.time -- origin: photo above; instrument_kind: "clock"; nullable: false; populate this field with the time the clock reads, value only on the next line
2:26
